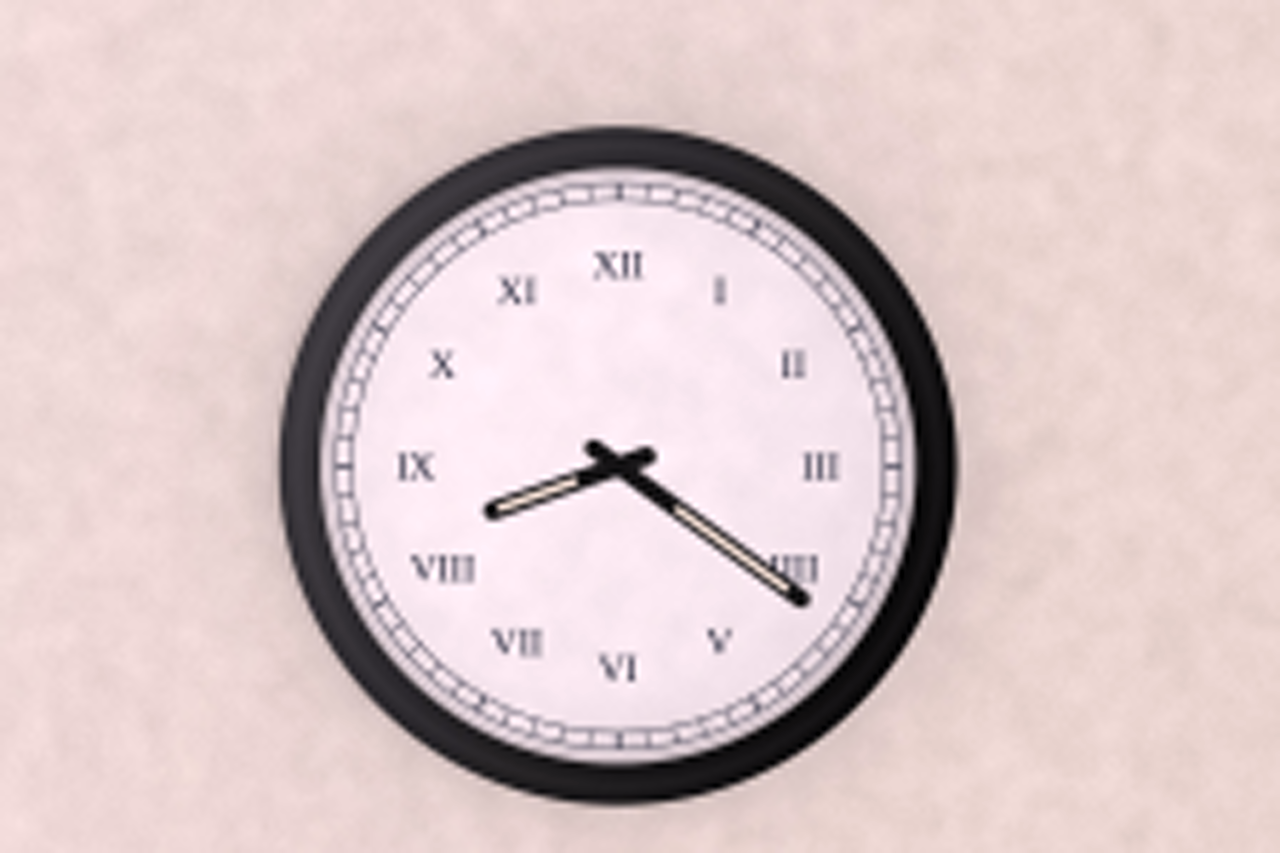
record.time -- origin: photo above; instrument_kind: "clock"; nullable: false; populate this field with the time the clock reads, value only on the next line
8:21
